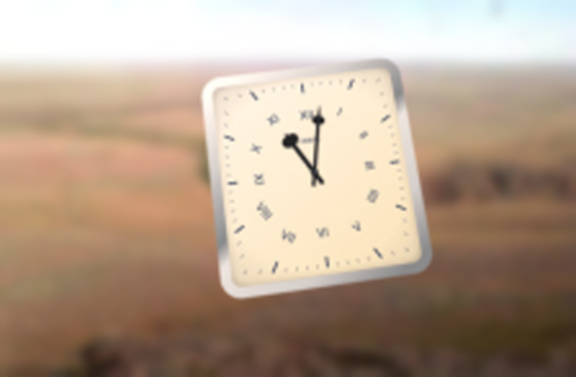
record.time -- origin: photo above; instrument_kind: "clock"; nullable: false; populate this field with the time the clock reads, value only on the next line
11:02
